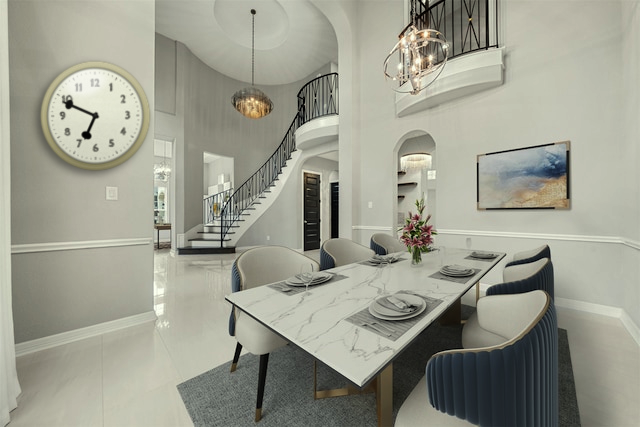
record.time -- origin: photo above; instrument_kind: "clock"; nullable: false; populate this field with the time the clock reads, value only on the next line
6:49
